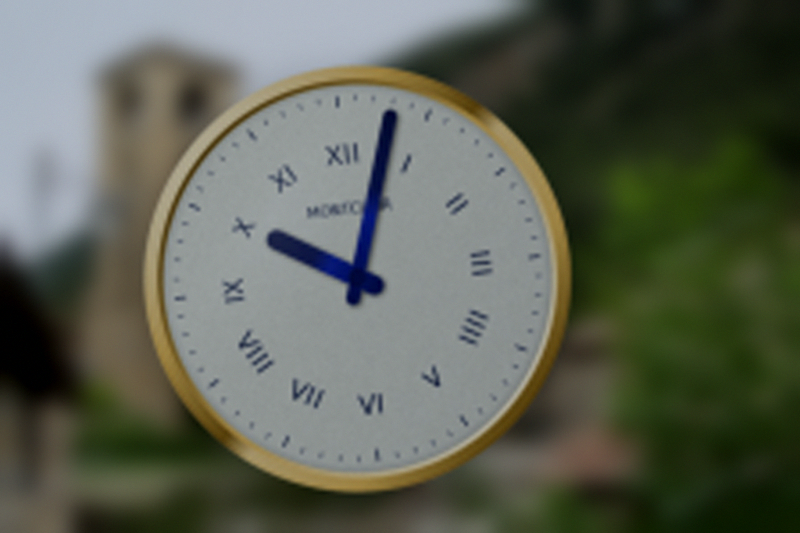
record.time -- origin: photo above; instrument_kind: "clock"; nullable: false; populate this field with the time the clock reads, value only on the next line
10:03
